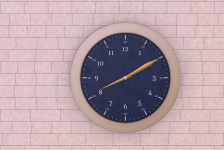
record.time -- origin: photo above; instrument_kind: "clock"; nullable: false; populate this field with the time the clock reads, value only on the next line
8:10
